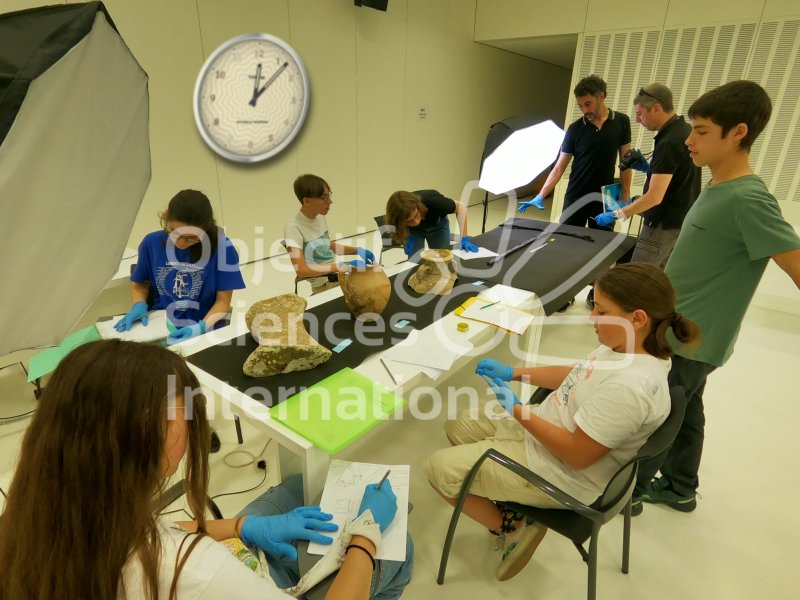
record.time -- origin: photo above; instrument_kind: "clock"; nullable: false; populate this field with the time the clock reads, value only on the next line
12:07
